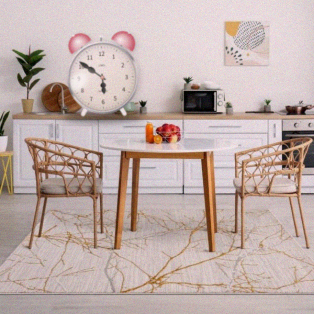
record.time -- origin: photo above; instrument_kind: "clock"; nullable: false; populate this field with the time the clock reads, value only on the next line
5:51
